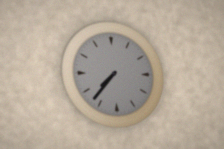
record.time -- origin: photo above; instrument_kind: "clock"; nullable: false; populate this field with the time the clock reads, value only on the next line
7:37
